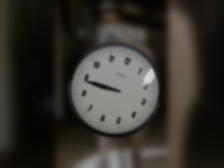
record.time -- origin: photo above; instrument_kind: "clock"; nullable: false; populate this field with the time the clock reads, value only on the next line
8:44
